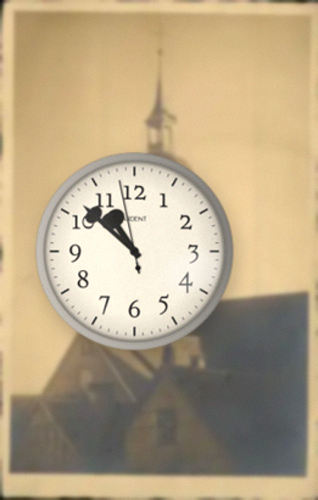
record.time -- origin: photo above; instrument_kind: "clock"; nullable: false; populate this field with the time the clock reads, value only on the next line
10:51:58
